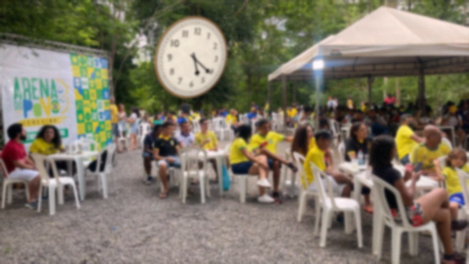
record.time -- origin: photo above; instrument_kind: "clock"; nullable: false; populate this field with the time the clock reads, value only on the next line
5:21
